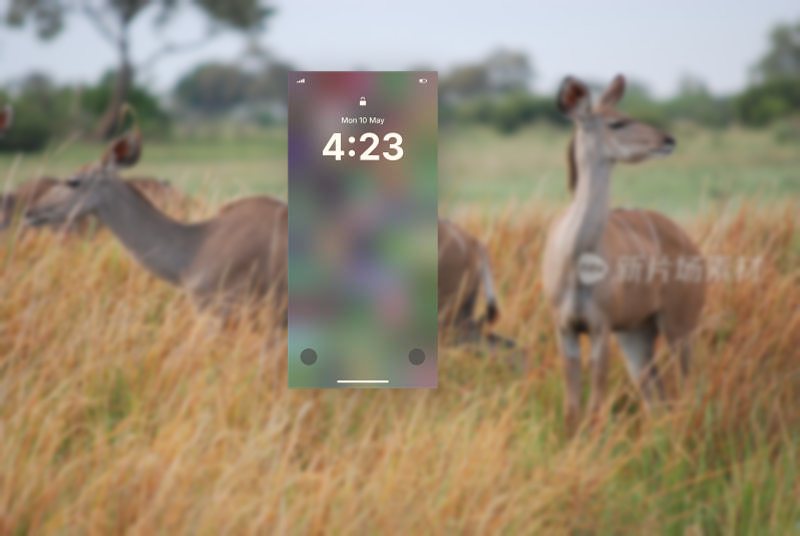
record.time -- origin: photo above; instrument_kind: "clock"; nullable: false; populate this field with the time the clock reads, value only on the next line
4:23
